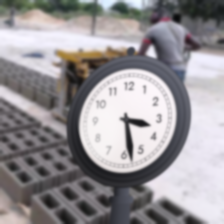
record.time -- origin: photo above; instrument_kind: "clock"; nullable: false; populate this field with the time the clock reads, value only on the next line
3:28
